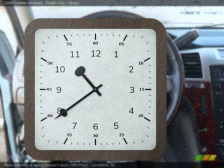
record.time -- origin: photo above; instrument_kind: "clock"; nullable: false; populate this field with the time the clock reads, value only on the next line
10:39
